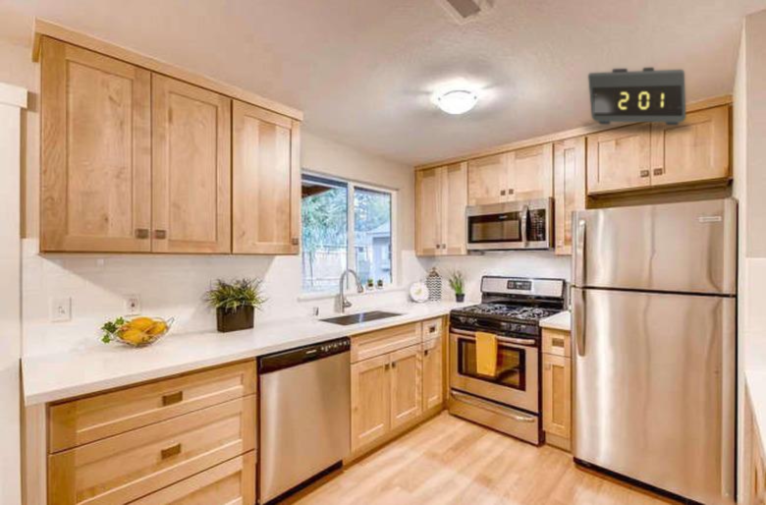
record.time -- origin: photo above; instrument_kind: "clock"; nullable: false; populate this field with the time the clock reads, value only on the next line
2:01
